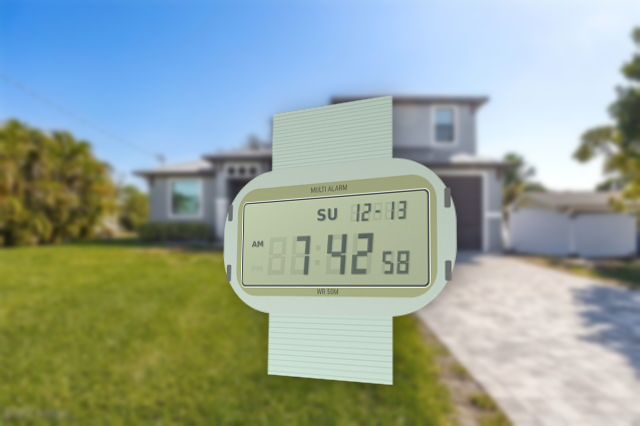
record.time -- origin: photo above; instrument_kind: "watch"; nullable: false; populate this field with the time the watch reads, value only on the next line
7:42:58
